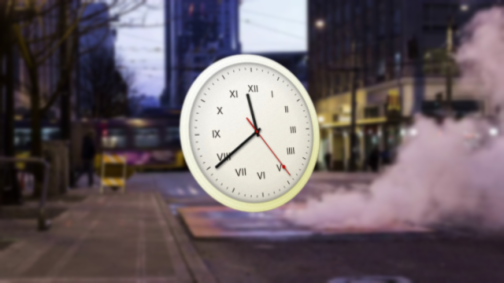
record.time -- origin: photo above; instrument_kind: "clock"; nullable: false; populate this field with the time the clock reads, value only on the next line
11:39:24
